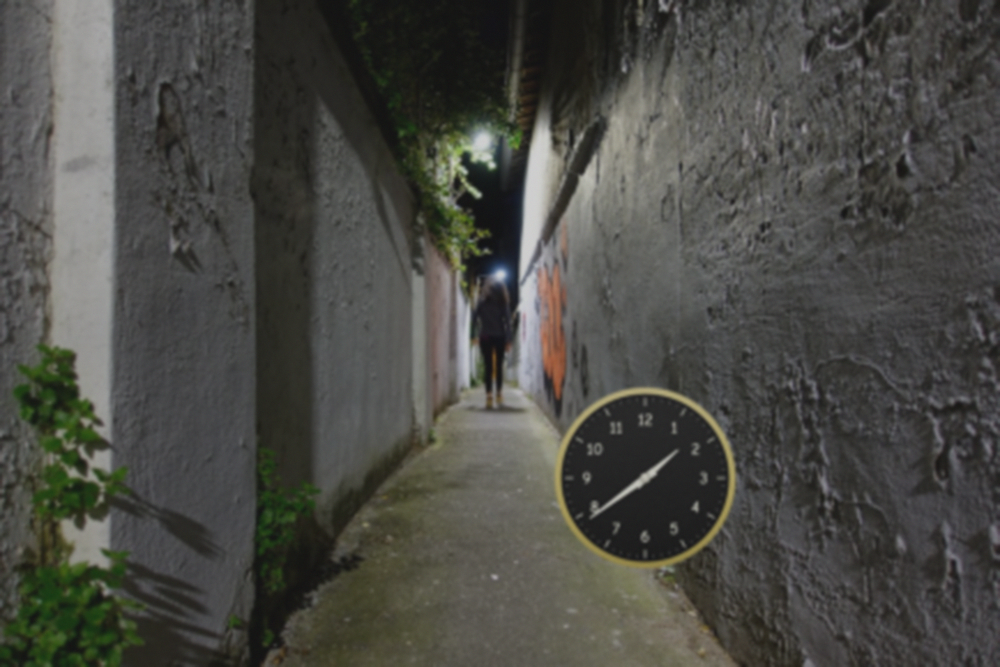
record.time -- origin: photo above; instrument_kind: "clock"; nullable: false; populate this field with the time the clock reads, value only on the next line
1:39
